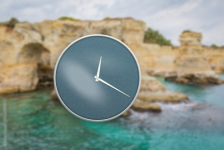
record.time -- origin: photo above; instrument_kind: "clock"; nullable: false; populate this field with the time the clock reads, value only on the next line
12:20
